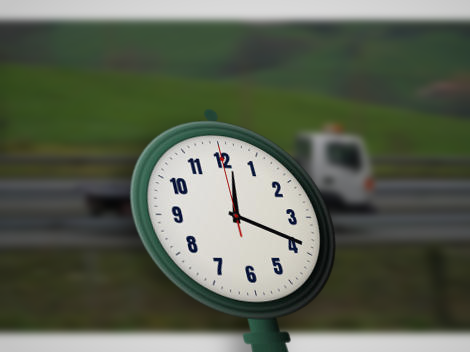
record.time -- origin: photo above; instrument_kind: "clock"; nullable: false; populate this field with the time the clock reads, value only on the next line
12:19:00
